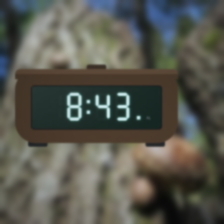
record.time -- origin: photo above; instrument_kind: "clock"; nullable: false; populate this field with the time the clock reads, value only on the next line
8:43
